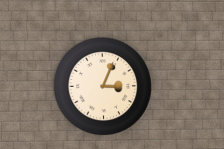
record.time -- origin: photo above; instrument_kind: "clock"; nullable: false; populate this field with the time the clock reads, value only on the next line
3:04
